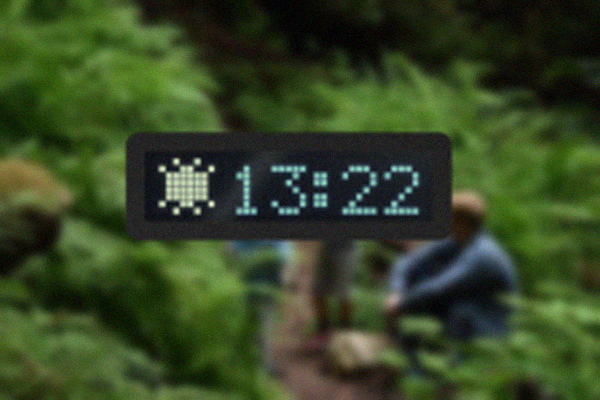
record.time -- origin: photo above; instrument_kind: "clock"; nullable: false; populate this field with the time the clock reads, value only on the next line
13:22
